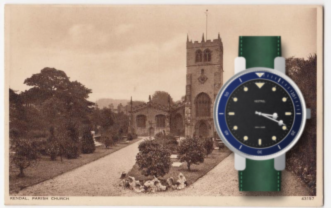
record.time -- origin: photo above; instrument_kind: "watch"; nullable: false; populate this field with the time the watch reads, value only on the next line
3:19
